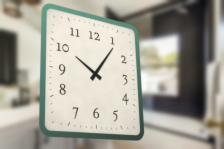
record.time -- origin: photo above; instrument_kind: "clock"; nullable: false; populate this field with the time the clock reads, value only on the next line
10:06
